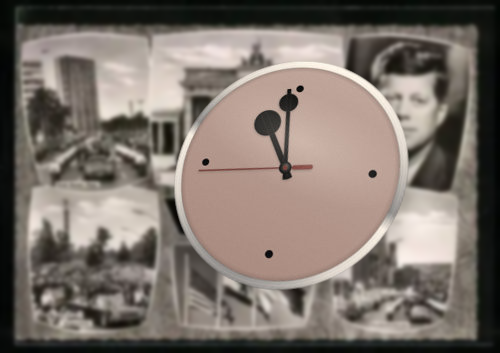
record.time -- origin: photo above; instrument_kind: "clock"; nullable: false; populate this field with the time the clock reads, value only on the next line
10:58:44
